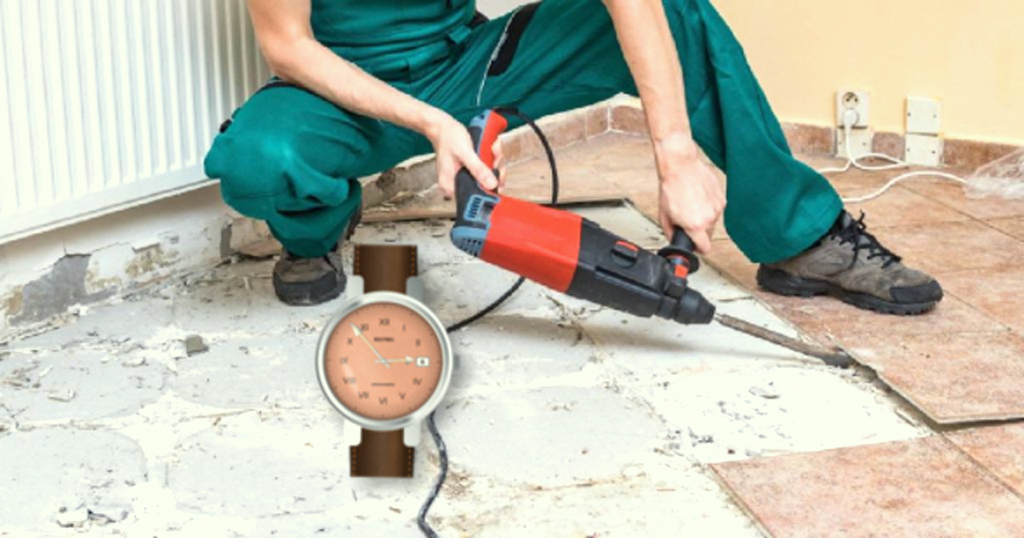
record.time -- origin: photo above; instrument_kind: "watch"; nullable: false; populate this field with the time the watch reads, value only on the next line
2:53
